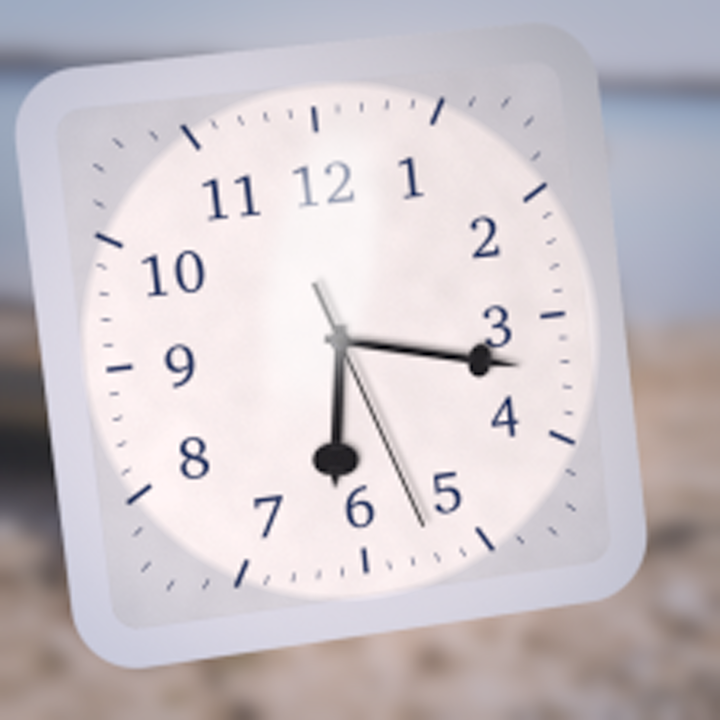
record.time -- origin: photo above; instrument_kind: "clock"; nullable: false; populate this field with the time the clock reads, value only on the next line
6:17:27
